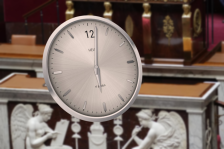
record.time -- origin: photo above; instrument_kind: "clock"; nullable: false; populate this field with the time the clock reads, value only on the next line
6:02
